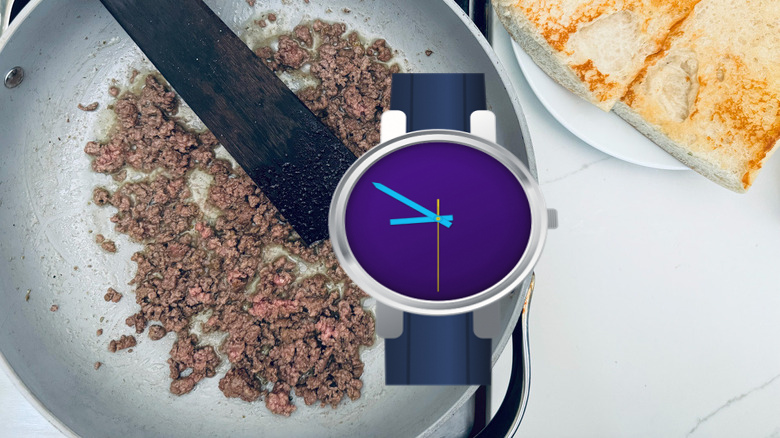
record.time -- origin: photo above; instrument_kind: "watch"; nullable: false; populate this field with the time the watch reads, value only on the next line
8:50:30
